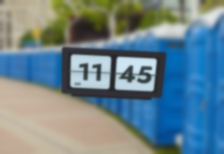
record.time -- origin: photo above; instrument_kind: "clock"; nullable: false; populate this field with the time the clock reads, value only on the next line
11:45
